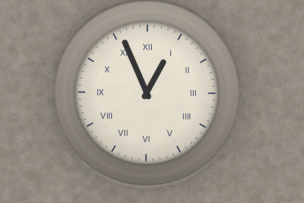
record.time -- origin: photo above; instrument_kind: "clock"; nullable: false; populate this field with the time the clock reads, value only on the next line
12:56
